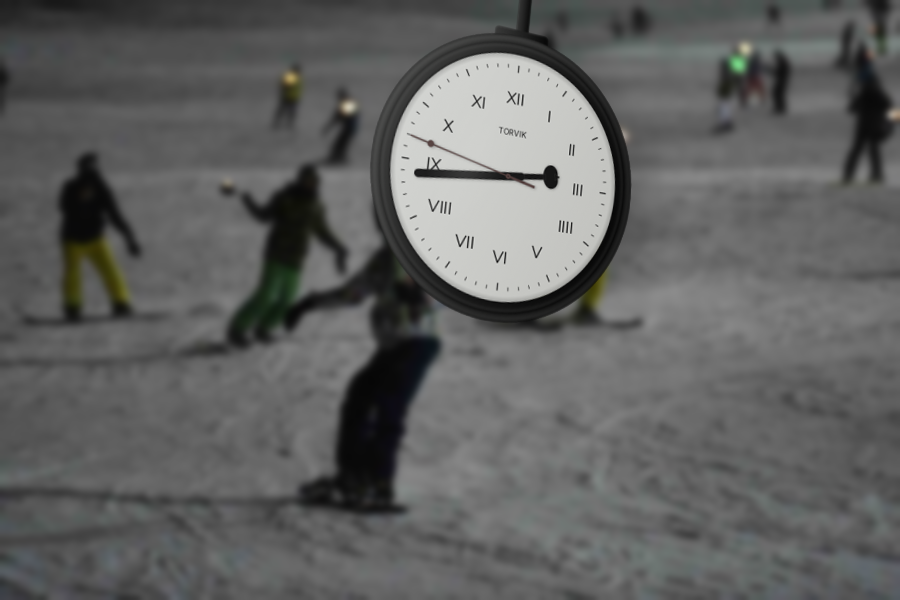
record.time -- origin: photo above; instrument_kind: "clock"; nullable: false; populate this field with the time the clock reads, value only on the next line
2:43:47
